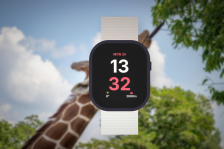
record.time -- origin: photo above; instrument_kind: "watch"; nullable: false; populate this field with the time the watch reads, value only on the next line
13:32
